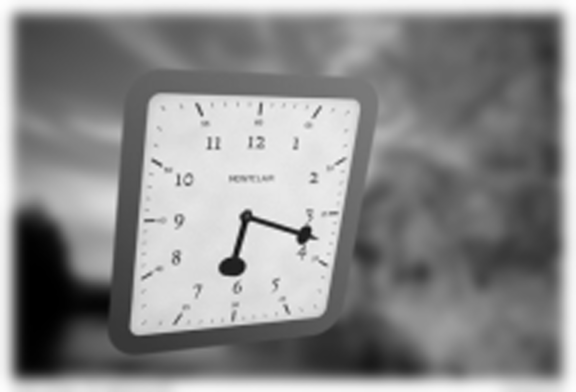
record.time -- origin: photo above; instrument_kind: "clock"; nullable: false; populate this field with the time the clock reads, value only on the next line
6:18
